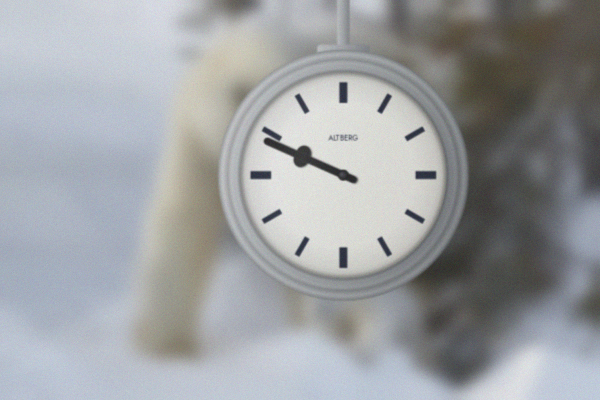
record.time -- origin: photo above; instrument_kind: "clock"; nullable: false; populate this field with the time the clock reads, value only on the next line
9:49
